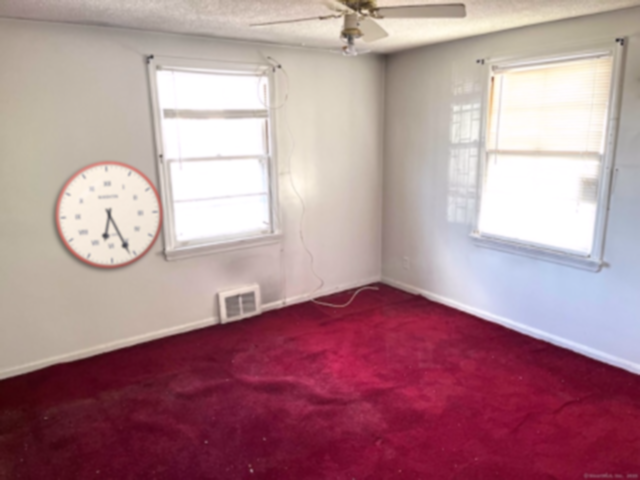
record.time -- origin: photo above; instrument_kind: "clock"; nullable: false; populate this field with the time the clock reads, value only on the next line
6:26
